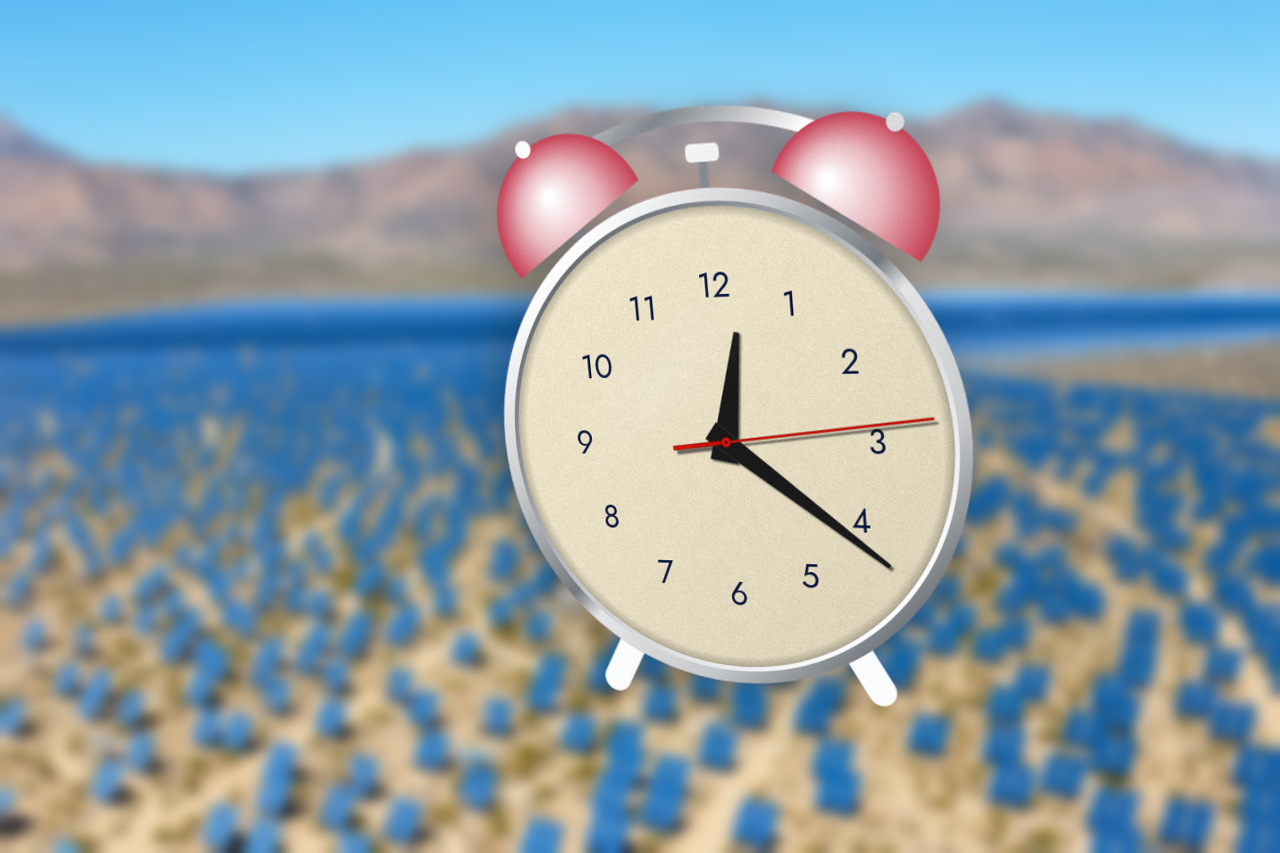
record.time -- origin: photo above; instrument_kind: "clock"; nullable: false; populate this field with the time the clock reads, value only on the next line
12:21:14
